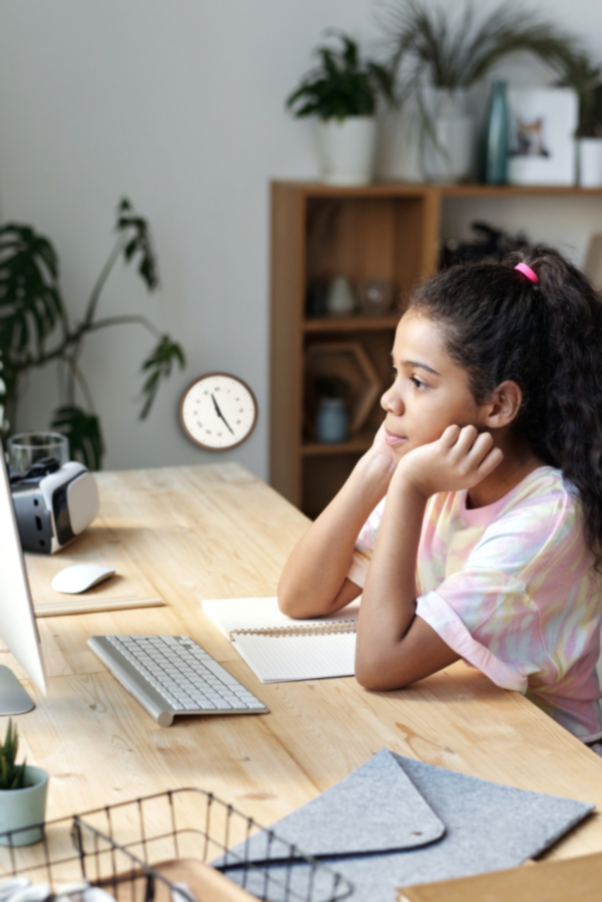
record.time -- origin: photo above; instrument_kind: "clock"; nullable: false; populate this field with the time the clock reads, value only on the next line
11:25
